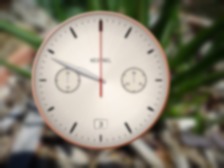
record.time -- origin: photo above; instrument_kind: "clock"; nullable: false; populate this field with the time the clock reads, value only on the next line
9:49
